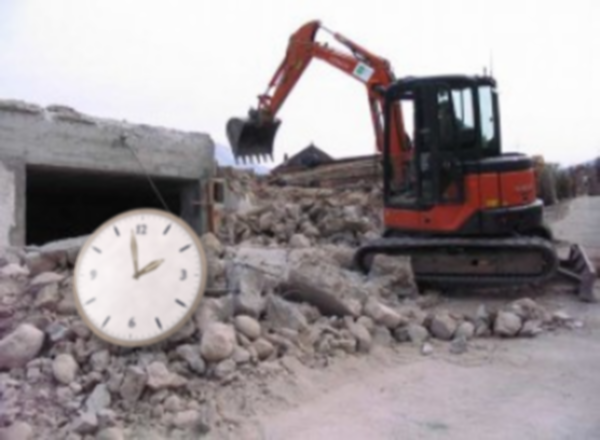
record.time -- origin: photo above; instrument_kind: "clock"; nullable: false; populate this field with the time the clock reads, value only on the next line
1:58
